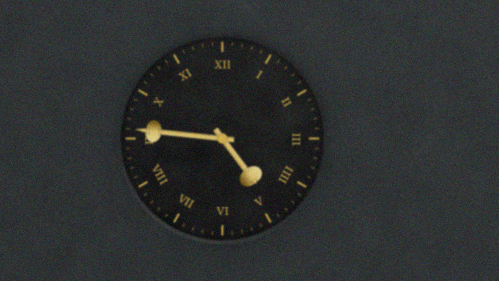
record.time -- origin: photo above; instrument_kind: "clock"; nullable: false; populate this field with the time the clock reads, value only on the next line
4:46
